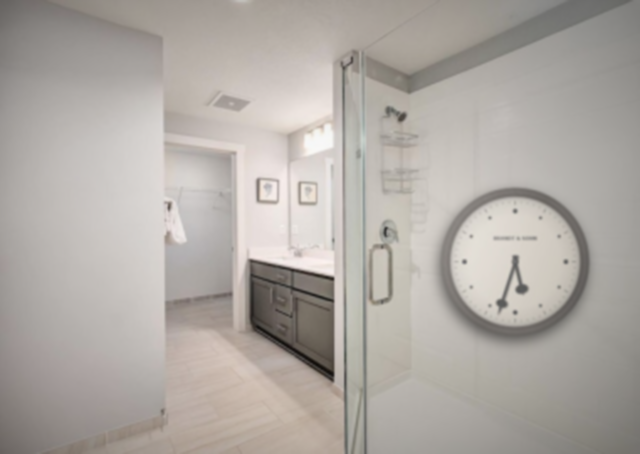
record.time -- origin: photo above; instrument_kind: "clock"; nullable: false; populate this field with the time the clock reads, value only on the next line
5:33
